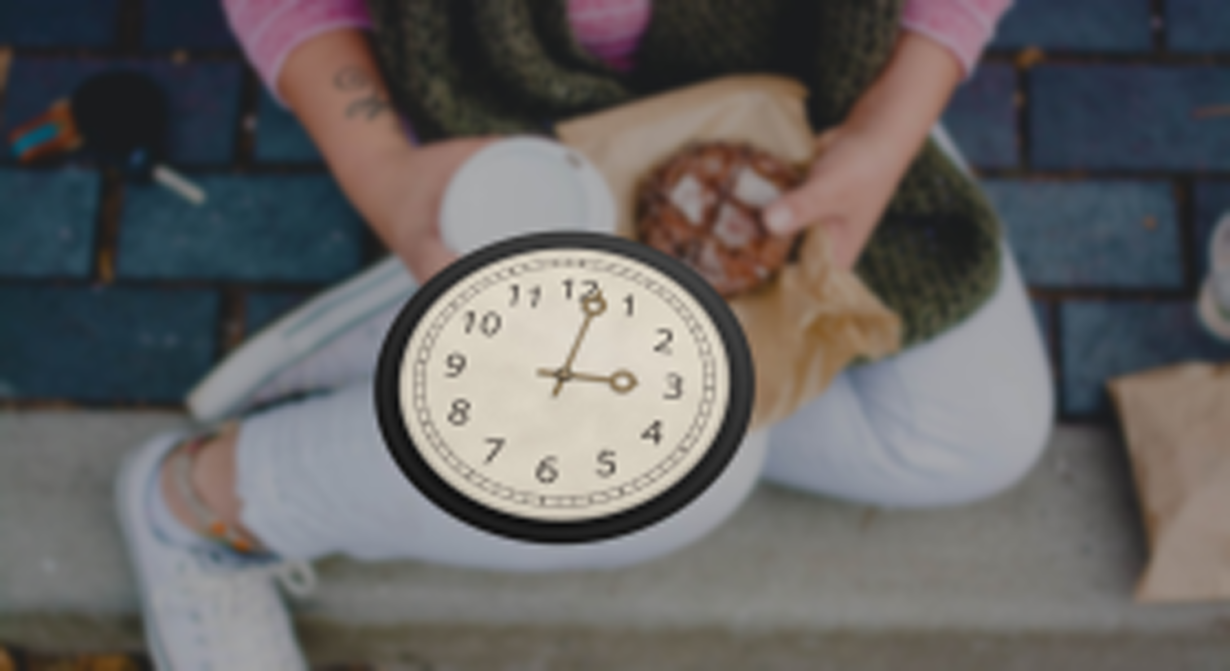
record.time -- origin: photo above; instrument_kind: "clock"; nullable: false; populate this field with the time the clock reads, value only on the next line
3:02
